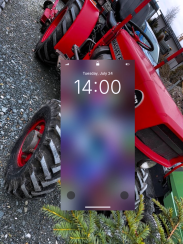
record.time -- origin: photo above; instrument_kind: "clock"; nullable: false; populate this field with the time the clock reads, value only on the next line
14:00
